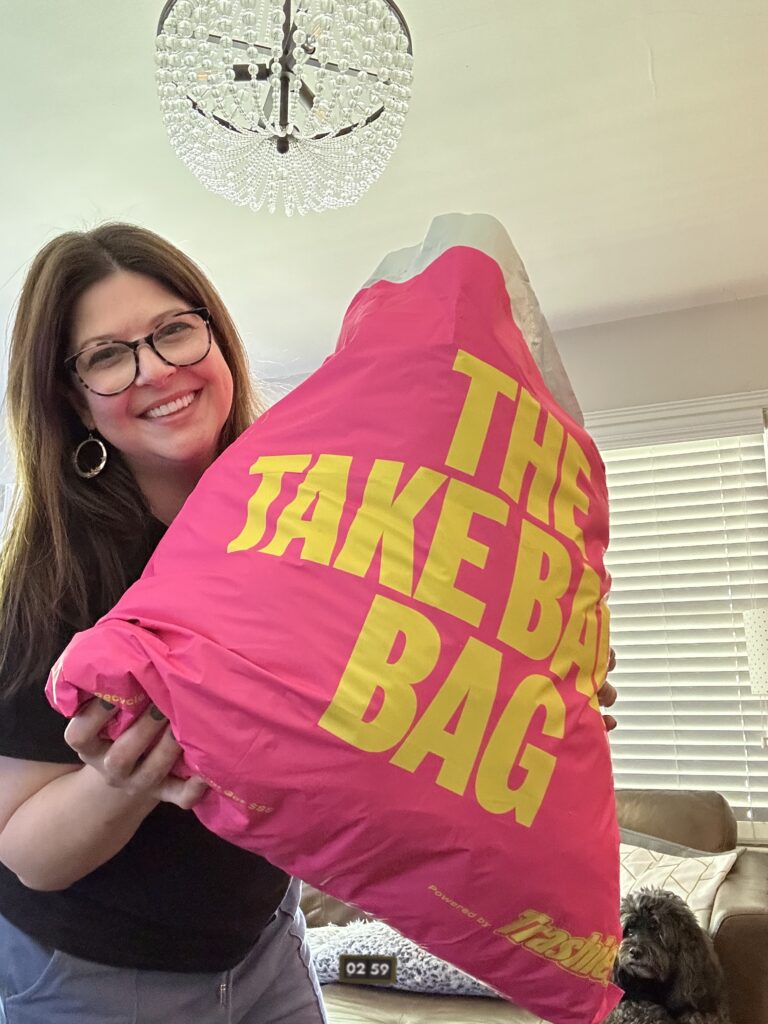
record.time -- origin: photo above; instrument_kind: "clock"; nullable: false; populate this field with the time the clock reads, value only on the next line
2:59
